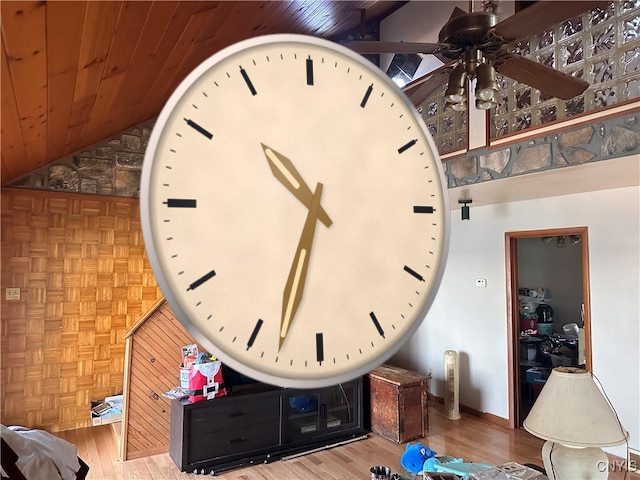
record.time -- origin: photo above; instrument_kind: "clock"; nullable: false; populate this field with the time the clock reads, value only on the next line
10:33
